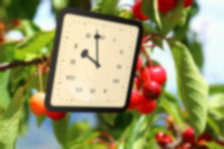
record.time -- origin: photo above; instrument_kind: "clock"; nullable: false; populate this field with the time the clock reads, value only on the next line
9:58
